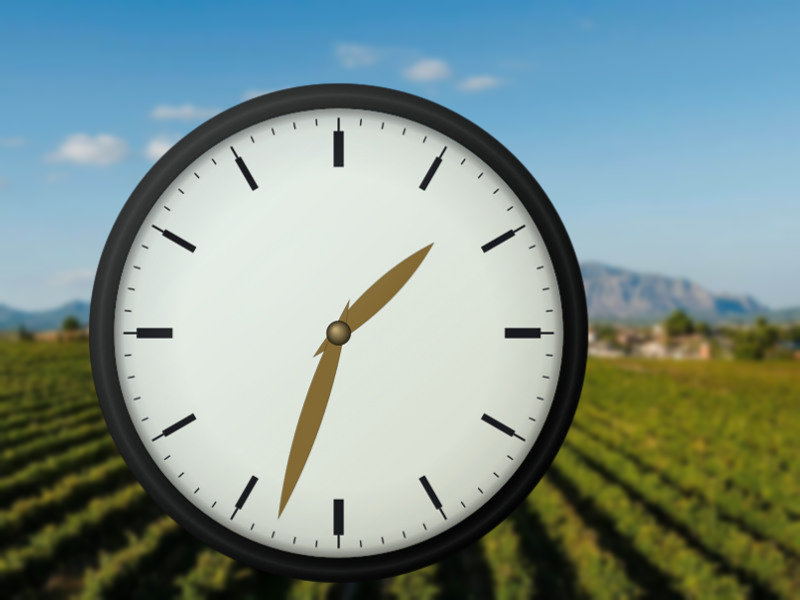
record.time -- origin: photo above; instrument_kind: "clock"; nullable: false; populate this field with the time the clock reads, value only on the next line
1:33
